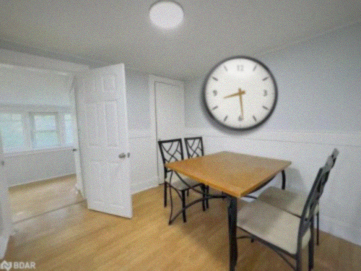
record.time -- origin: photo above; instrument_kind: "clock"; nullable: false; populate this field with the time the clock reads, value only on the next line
8:29
